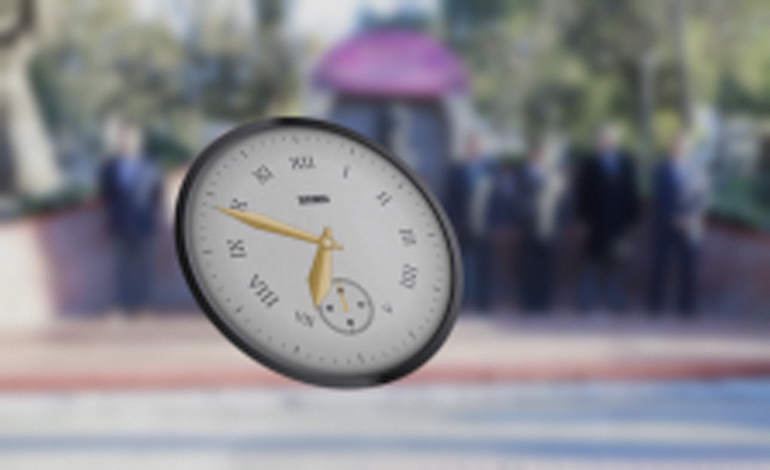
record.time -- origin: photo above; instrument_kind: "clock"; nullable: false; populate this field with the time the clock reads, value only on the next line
6:49
